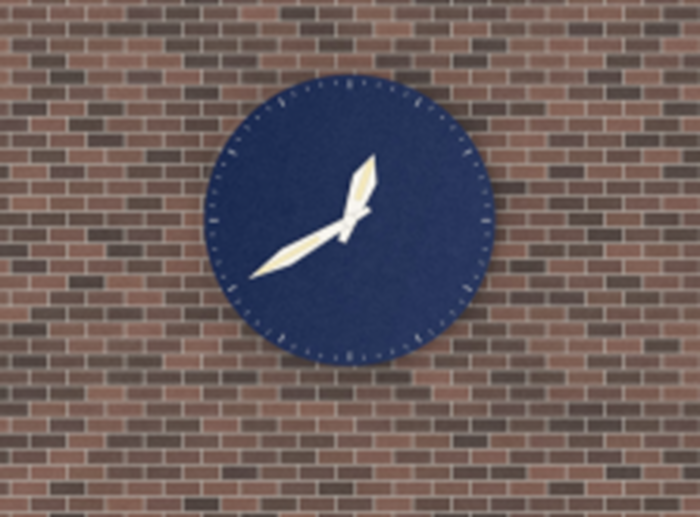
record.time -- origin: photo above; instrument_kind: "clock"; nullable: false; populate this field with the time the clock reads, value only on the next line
12:40
